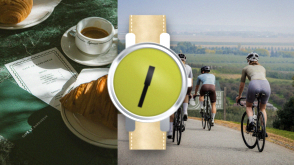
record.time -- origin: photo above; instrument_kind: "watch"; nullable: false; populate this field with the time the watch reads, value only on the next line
12:33
